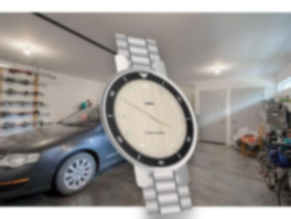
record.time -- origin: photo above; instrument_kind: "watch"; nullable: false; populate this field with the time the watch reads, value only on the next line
3:50
